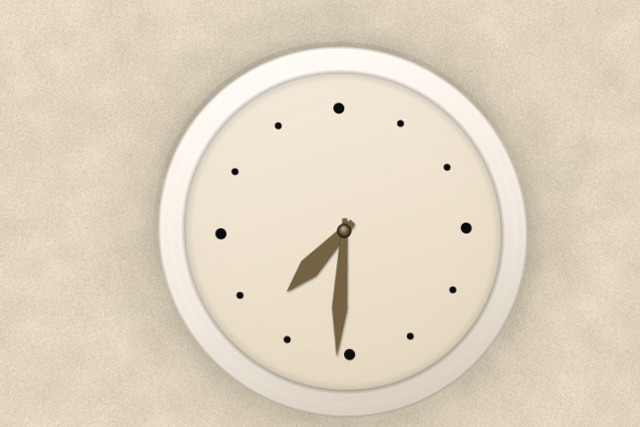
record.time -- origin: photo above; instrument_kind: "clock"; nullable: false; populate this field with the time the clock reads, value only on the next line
7:31
